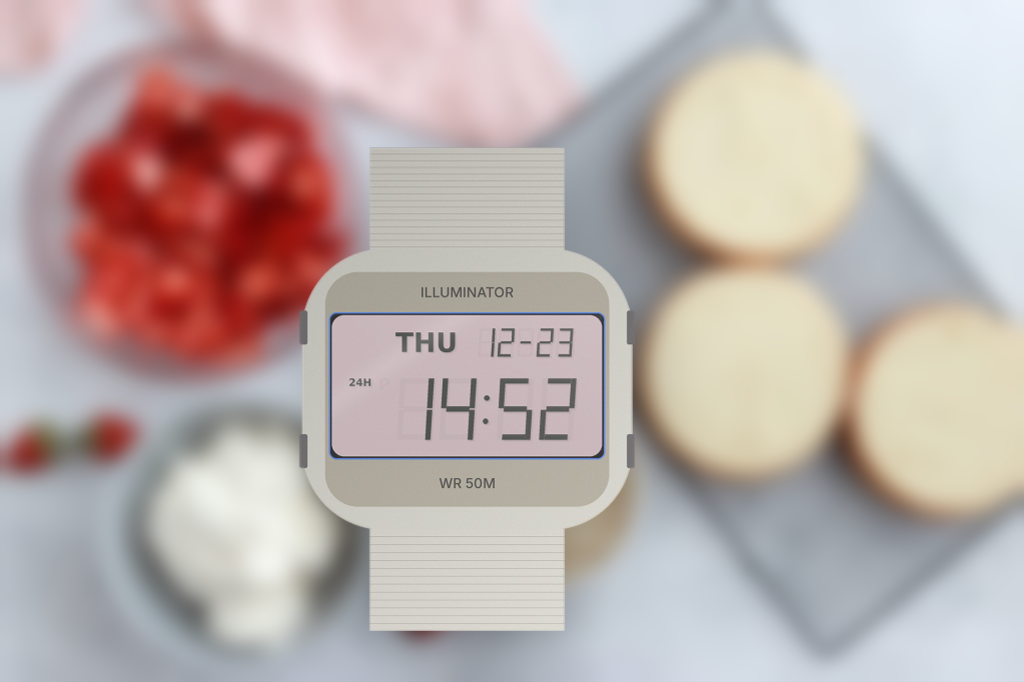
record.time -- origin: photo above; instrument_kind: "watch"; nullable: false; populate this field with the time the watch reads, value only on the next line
14:52
